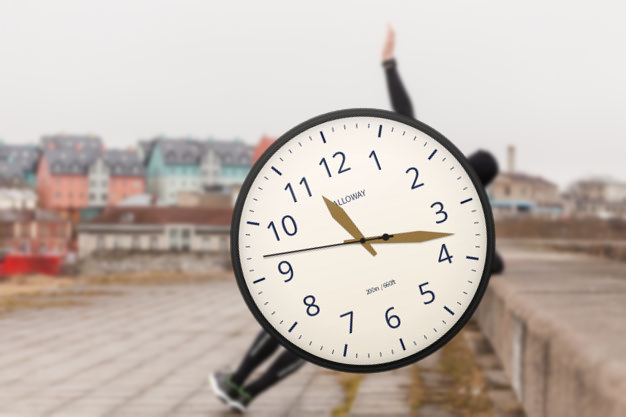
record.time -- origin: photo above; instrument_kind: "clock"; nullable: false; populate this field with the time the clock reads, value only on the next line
11:17:47
